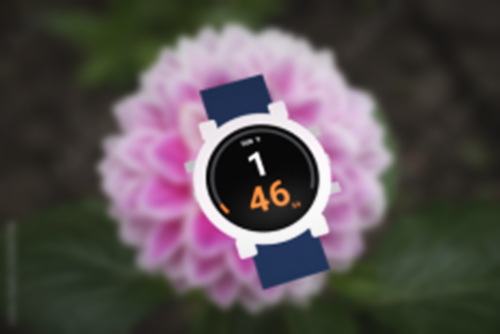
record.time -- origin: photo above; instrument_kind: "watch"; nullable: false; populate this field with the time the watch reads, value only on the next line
1:46
